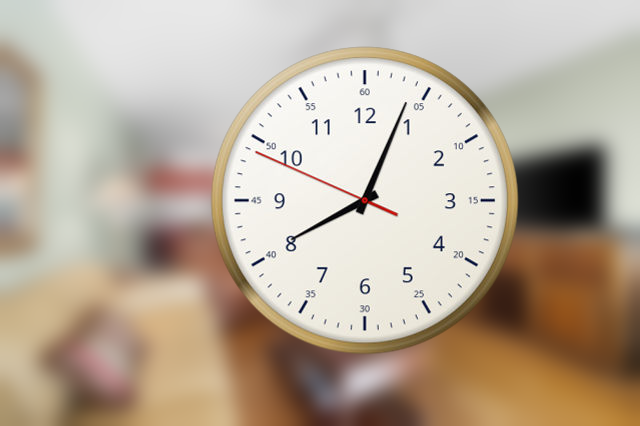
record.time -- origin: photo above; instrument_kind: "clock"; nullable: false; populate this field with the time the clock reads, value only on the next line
8:03:49
